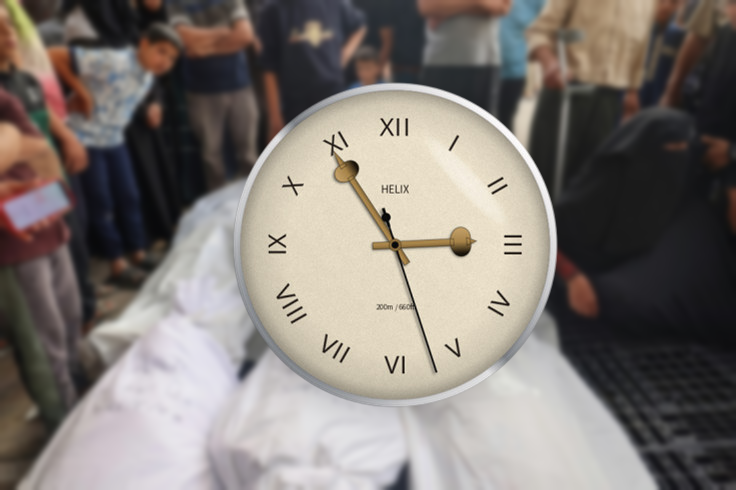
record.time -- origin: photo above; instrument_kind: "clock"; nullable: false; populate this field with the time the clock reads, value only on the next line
2:54:27
